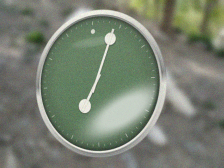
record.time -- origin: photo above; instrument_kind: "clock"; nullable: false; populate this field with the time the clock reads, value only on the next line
7:04
